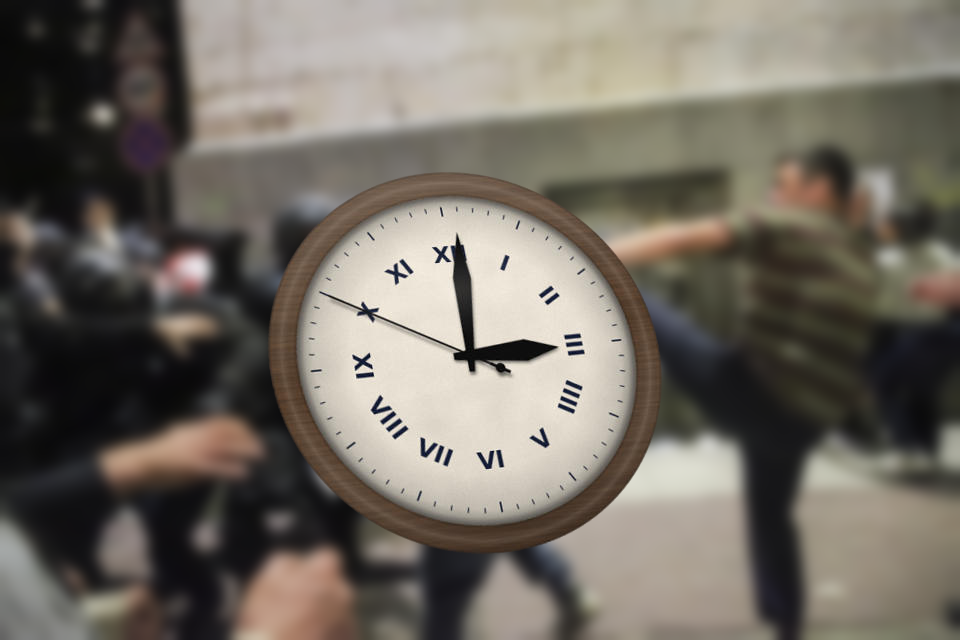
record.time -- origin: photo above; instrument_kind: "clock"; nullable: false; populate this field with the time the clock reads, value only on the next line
3:00:50
